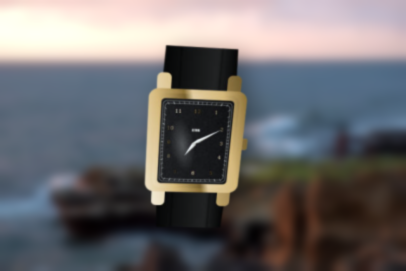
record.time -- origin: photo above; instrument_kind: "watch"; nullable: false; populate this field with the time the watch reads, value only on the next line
7:10
